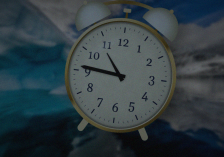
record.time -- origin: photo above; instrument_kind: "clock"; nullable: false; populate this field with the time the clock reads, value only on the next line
10:46
